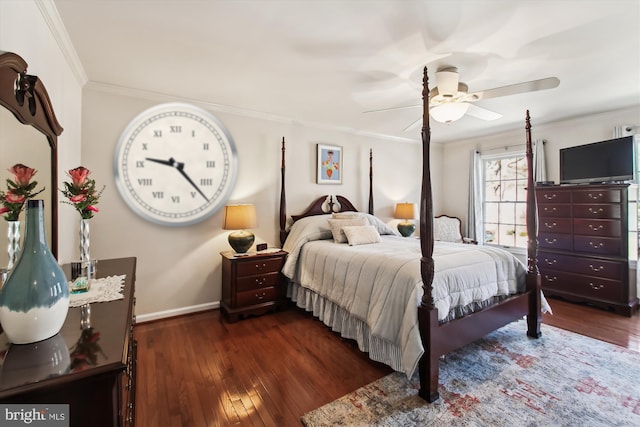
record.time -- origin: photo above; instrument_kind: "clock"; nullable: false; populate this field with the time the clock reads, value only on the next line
9:23
